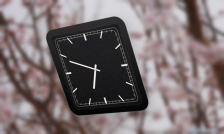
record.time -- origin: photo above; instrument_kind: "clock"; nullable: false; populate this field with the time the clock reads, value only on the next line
6:49
